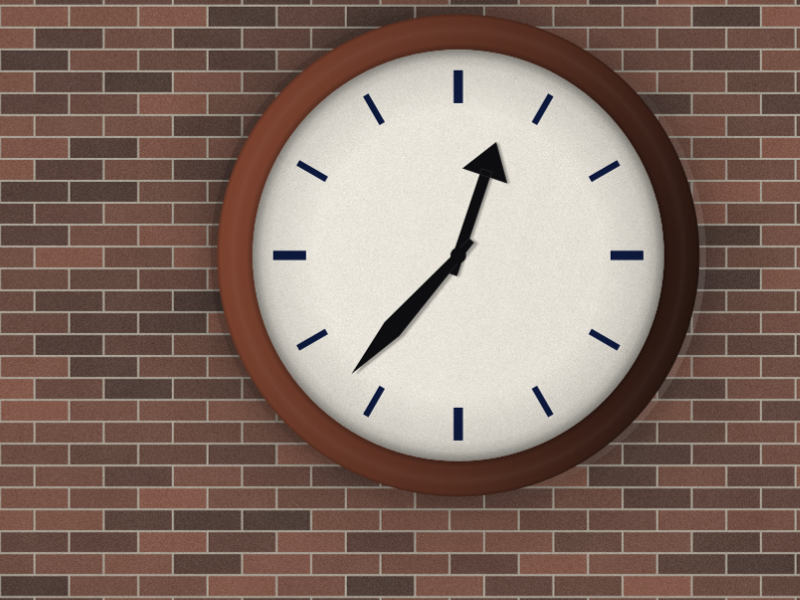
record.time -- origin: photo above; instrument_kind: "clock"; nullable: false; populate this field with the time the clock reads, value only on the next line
12:37
